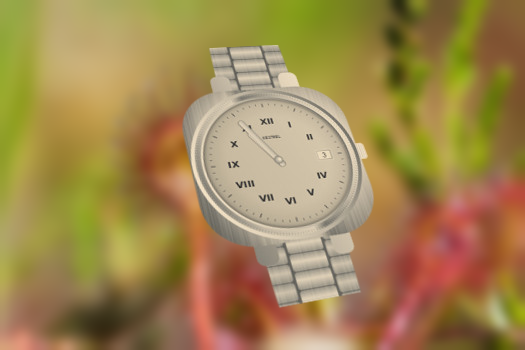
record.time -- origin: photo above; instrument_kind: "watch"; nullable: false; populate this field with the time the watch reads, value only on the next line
10:55
